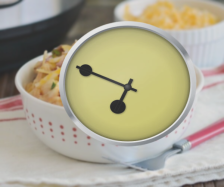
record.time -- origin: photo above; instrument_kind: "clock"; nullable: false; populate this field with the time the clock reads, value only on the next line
6:49
